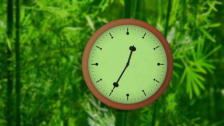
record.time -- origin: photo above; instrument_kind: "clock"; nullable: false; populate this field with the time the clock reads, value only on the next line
12:35
